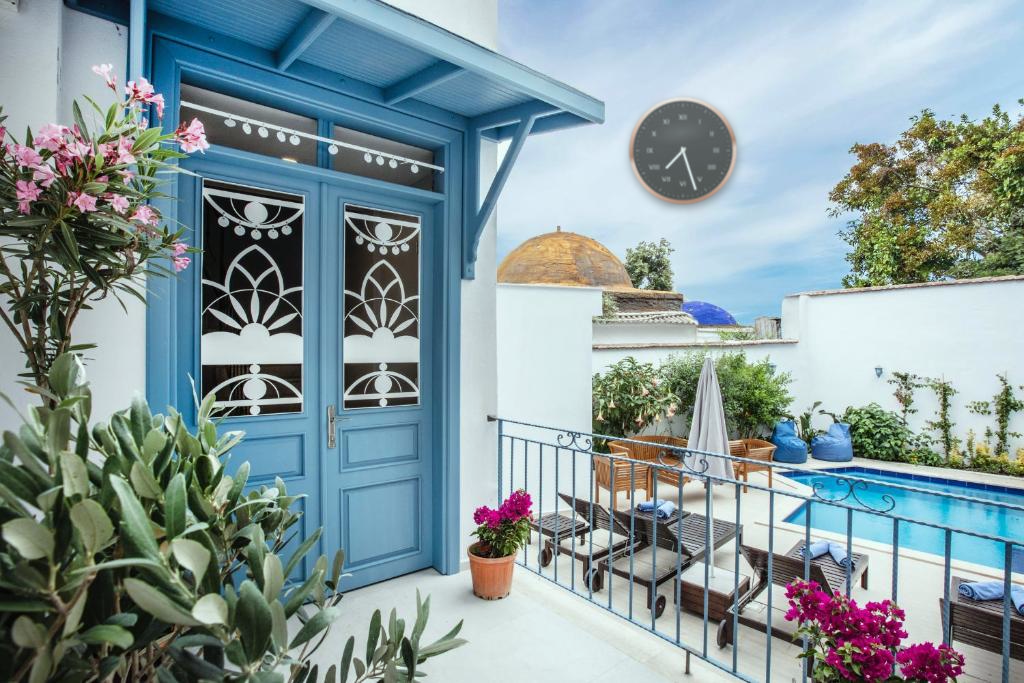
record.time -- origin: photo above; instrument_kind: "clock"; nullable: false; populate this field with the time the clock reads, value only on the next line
7:27
